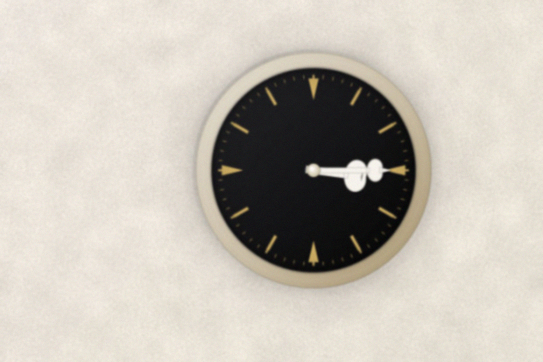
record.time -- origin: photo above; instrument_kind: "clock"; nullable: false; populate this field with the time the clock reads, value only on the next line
3:15
